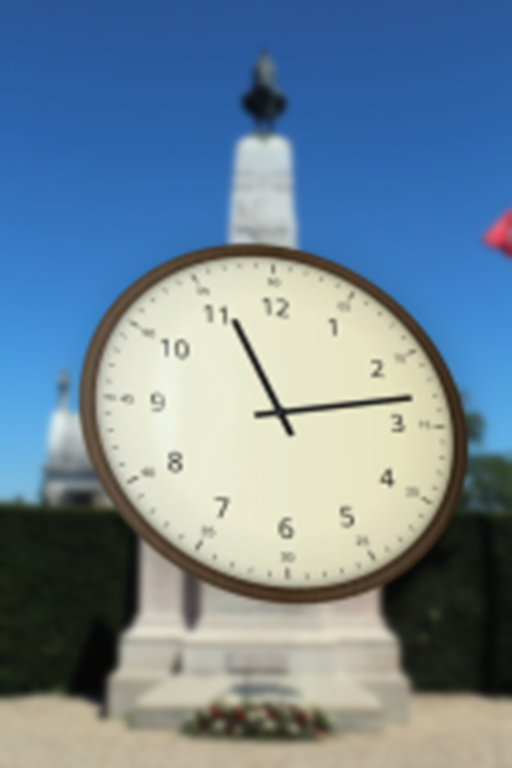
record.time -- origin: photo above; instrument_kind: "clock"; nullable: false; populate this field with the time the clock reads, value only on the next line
11:13
